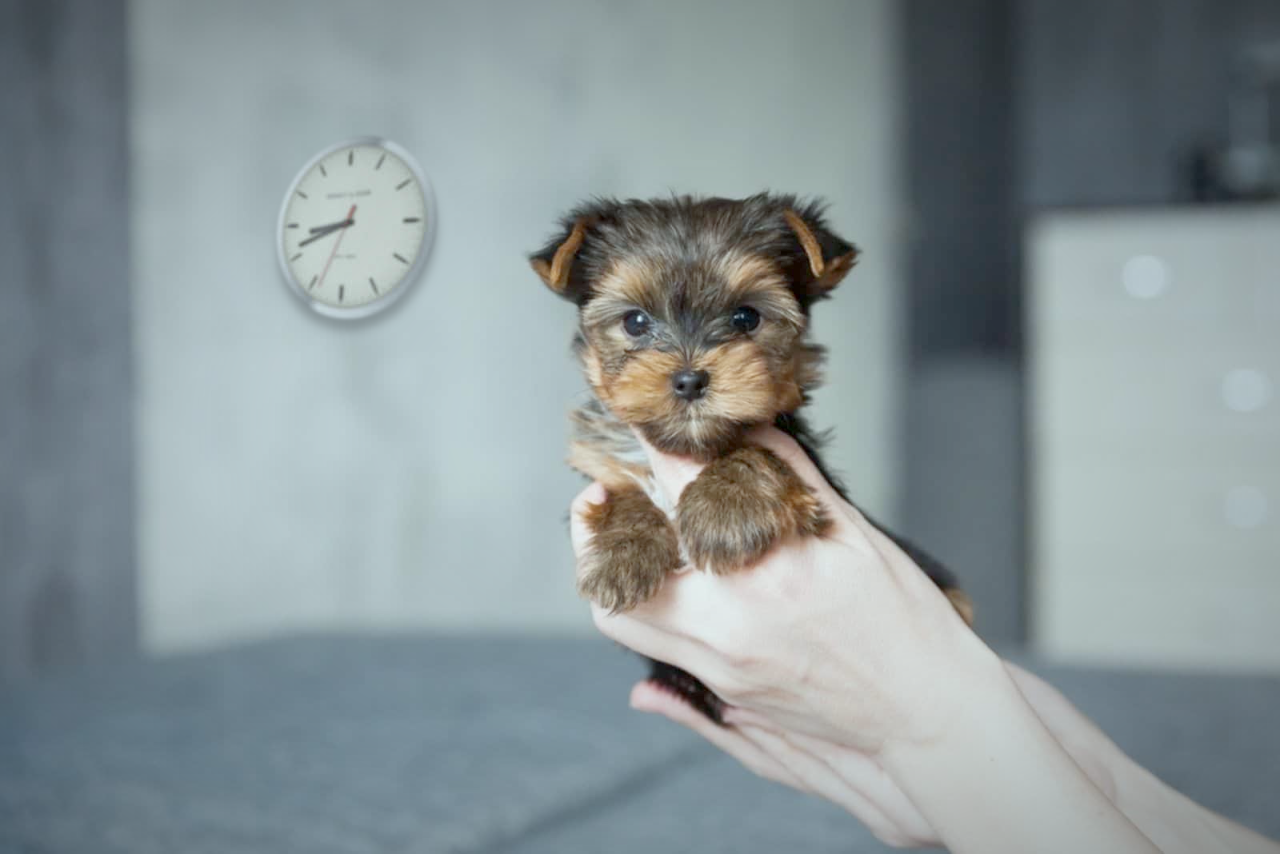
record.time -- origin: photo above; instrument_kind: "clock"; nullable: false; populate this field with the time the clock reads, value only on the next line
8:41:34
